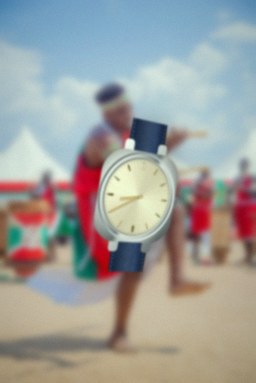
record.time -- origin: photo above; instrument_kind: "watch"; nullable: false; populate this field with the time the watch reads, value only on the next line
8:40
